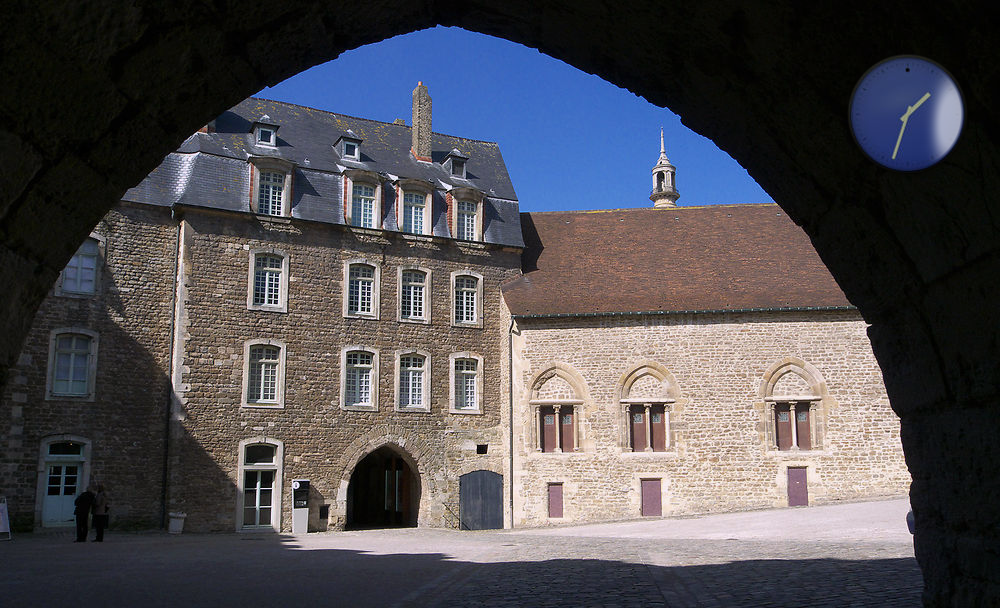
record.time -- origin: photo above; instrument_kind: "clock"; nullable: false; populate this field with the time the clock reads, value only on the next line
1:33
